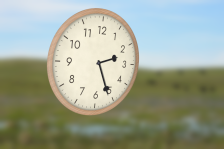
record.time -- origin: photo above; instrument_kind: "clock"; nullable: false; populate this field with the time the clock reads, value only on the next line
2:26
